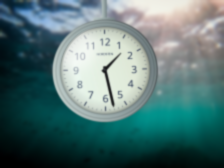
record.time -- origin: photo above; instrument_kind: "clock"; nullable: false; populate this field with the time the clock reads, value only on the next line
1:28
